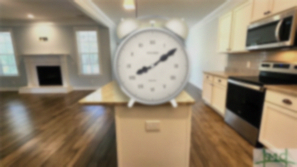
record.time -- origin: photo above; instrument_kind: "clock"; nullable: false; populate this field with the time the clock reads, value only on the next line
8:09
